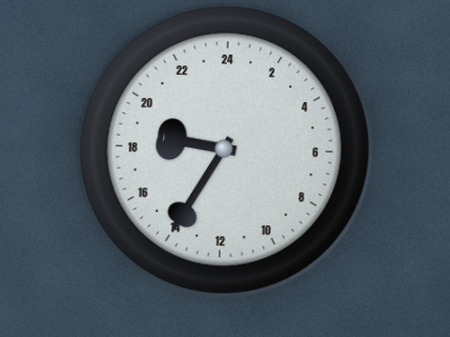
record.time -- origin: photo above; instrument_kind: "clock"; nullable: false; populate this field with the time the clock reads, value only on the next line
18:35
